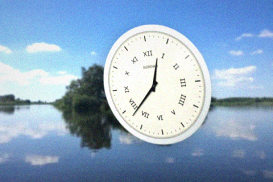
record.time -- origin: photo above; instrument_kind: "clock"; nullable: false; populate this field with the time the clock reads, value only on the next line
12:38
